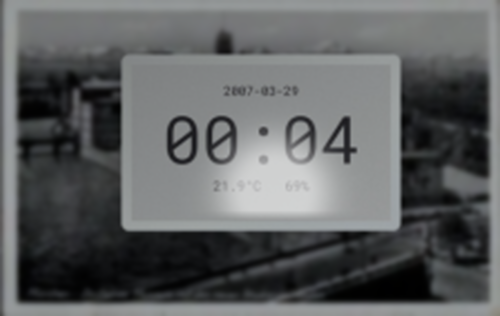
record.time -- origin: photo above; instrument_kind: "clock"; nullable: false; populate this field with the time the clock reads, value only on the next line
0:04
